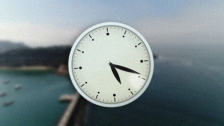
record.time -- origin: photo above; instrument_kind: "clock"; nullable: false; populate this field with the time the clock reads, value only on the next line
5:19
